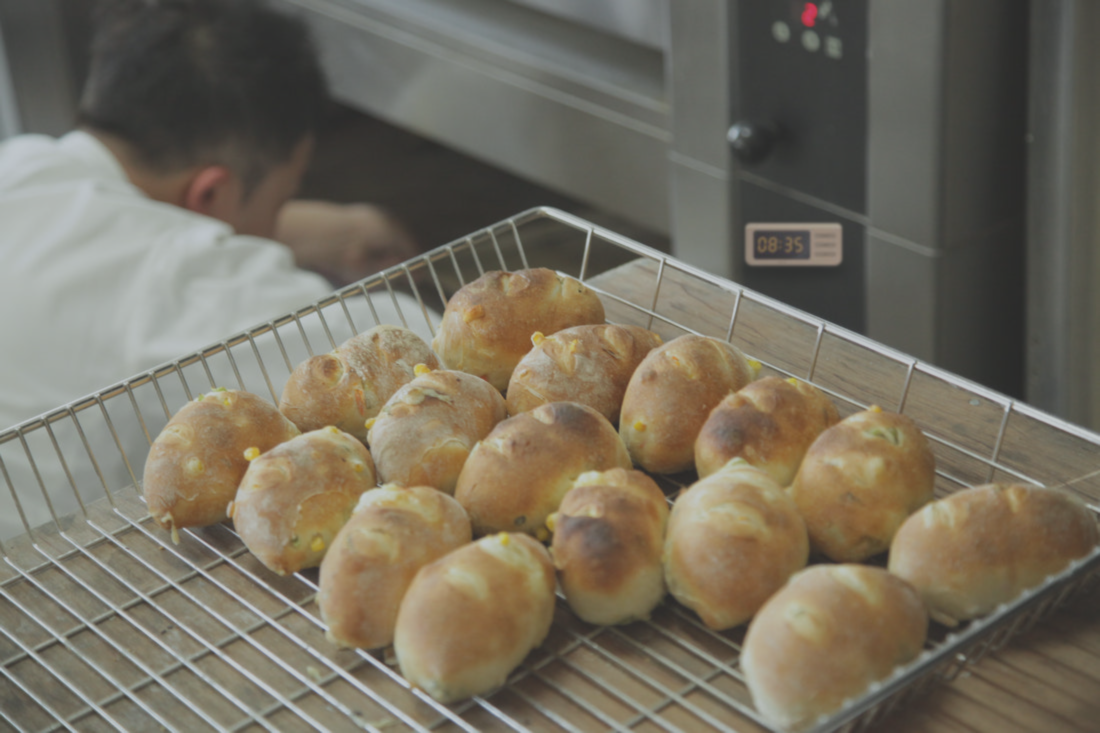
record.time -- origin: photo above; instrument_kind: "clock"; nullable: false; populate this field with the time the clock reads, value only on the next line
8:35
